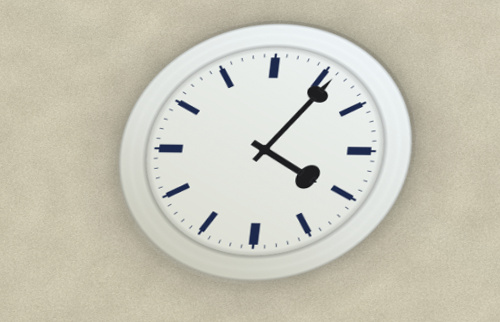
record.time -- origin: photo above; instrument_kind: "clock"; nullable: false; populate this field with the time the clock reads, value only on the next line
4:06
